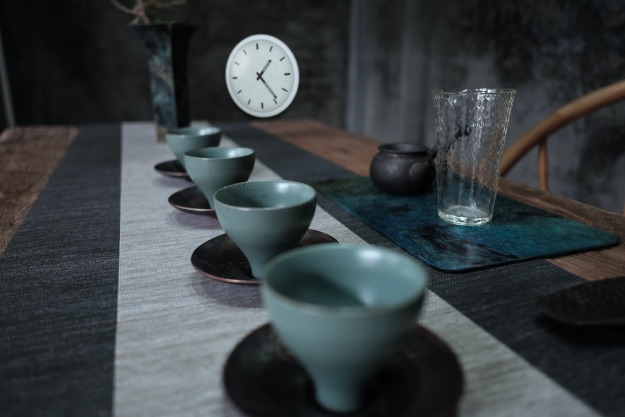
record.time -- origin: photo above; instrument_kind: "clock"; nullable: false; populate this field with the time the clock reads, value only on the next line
1:24
